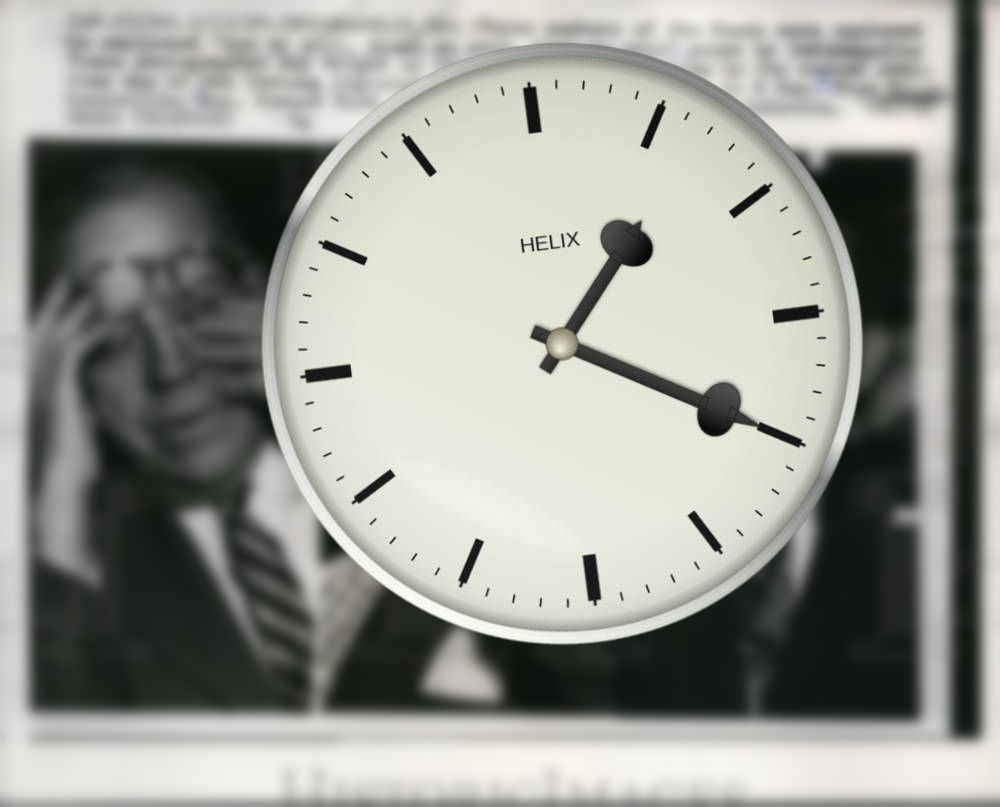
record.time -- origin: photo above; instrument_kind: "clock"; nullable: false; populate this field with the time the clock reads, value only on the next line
1:20
